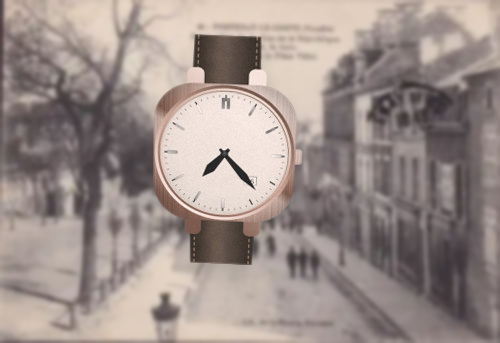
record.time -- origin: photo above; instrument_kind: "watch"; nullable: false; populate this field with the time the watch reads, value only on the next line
7:23
